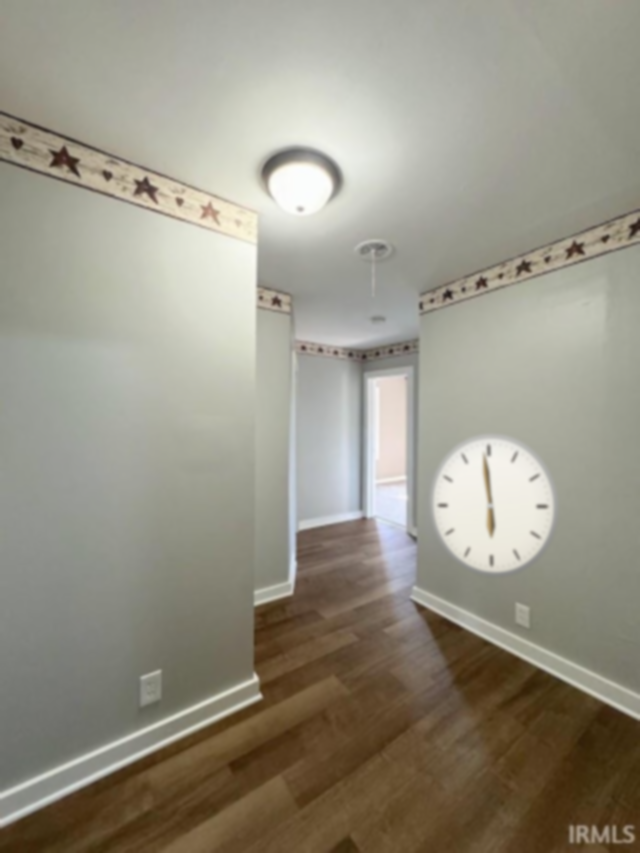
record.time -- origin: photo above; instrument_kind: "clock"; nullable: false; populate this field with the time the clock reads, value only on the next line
5:59
